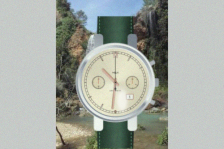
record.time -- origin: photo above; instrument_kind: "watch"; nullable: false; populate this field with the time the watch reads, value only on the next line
10:31
